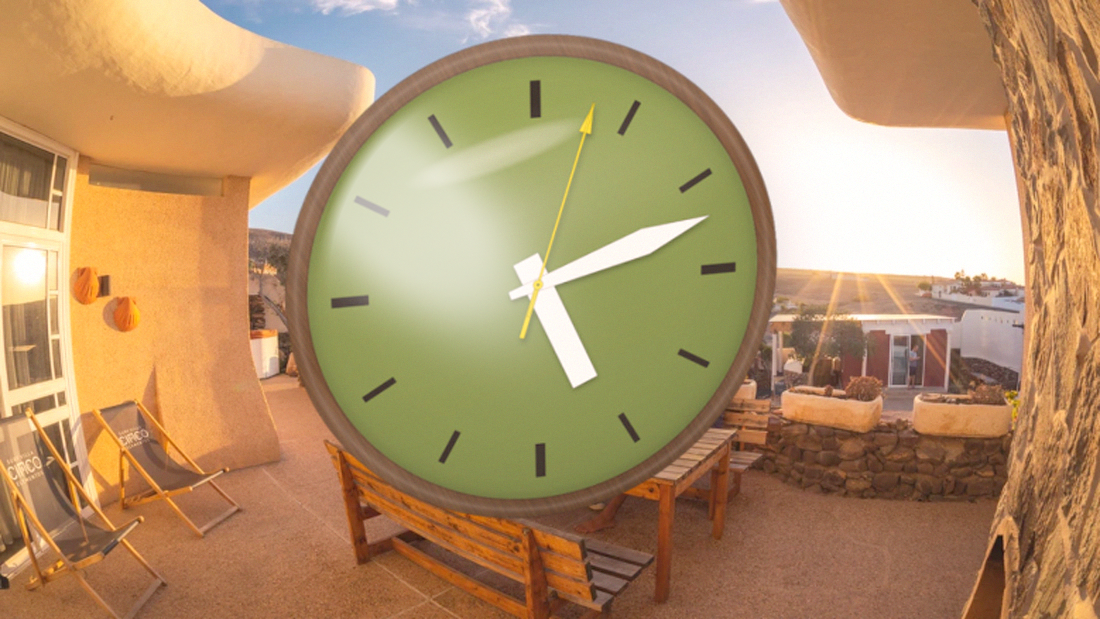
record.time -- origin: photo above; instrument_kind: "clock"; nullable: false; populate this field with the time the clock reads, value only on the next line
5:12:03
